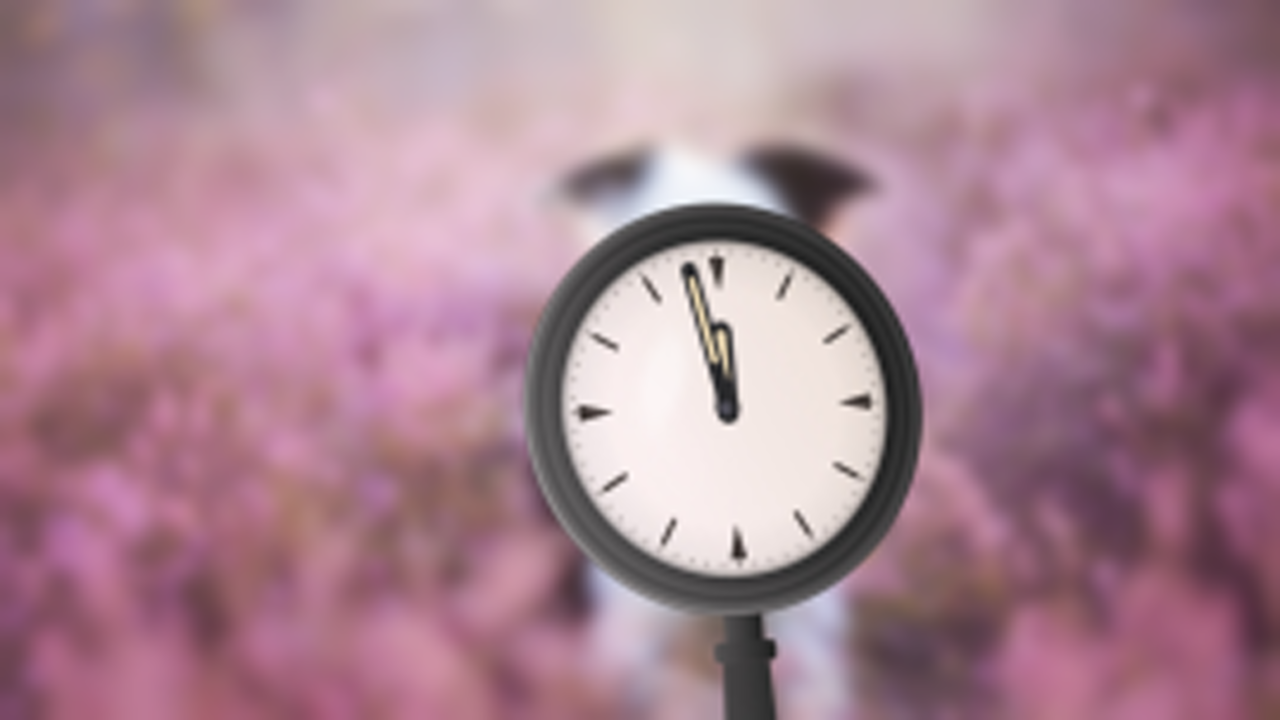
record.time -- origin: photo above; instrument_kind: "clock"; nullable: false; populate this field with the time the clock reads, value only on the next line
11:58
